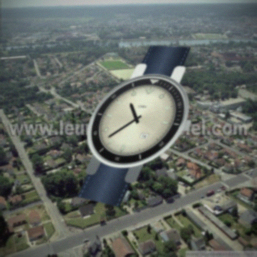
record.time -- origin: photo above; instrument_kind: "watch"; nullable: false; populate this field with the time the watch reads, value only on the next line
10:37
